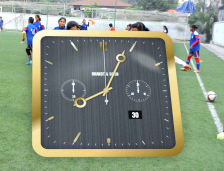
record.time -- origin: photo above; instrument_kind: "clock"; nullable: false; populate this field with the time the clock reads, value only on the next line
8:04
